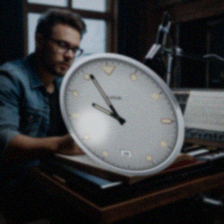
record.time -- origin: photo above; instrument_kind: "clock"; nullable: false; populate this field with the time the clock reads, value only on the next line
9:56
